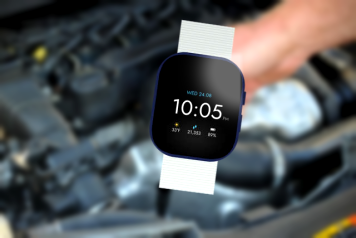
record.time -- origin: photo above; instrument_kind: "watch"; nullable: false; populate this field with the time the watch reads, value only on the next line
10:05
